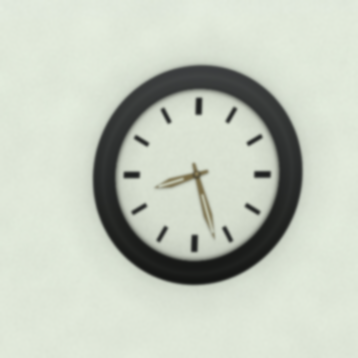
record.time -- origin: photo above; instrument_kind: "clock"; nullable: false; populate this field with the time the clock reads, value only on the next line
8:27
